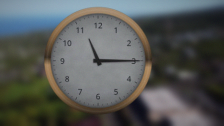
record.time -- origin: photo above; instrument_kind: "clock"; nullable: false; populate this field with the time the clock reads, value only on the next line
11:15
